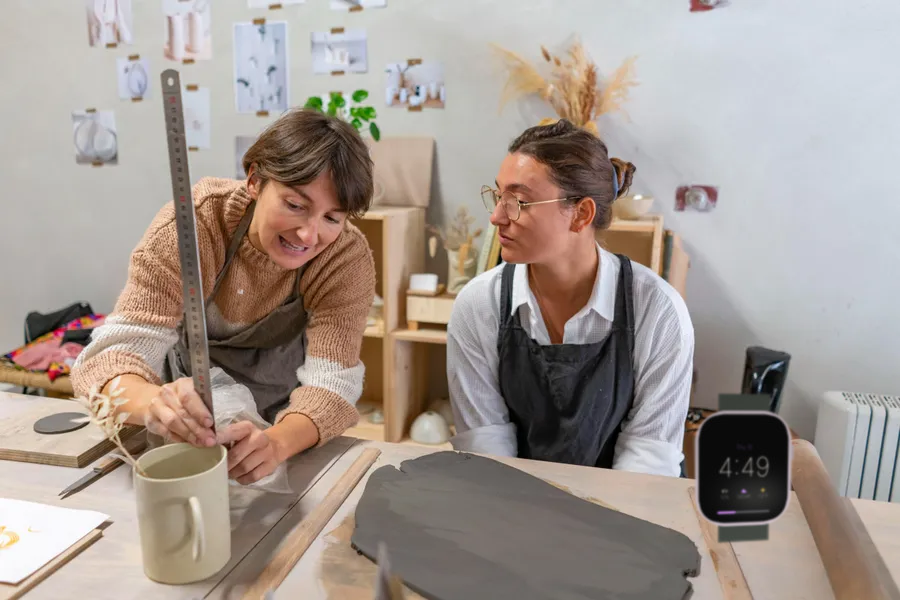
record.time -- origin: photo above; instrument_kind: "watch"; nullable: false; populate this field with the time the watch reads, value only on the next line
4:49
